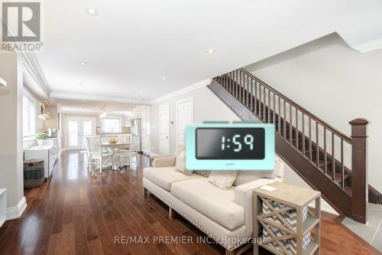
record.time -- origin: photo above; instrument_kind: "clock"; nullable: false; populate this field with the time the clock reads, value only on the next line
1:59
